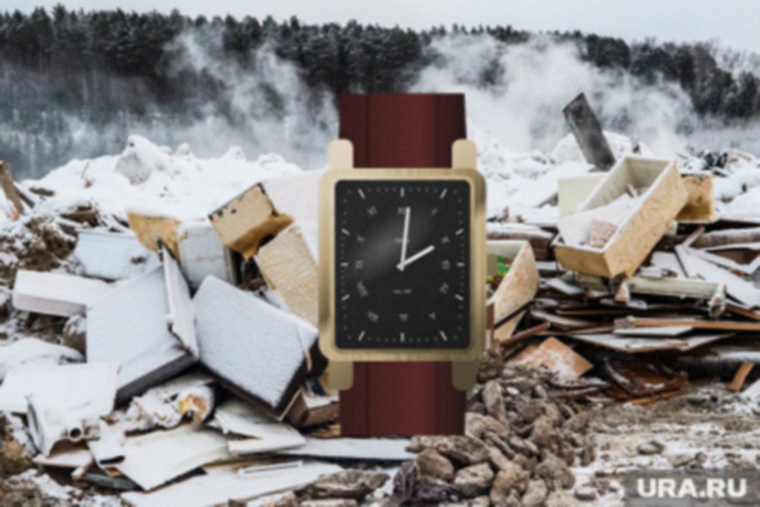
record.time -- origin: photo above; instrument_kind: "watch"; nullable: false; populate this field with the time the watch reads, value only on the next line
2:01
